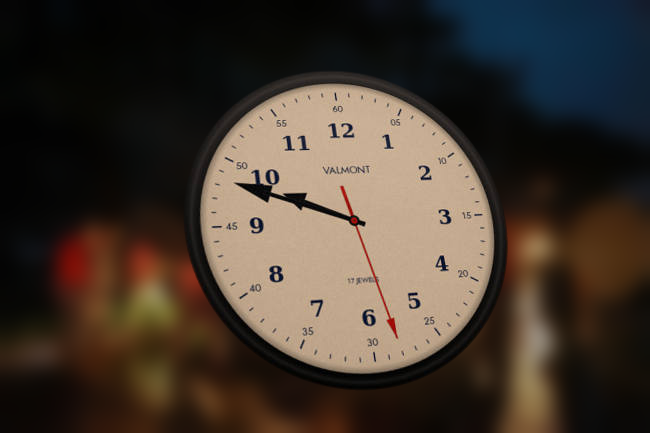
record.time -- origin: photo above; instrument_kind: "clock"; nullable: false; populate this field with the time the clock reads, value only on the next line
9:48:28
